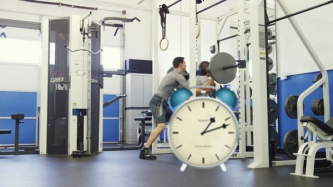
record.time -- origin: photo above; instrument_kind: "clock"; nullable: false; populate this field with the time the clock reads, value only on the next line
1:12
